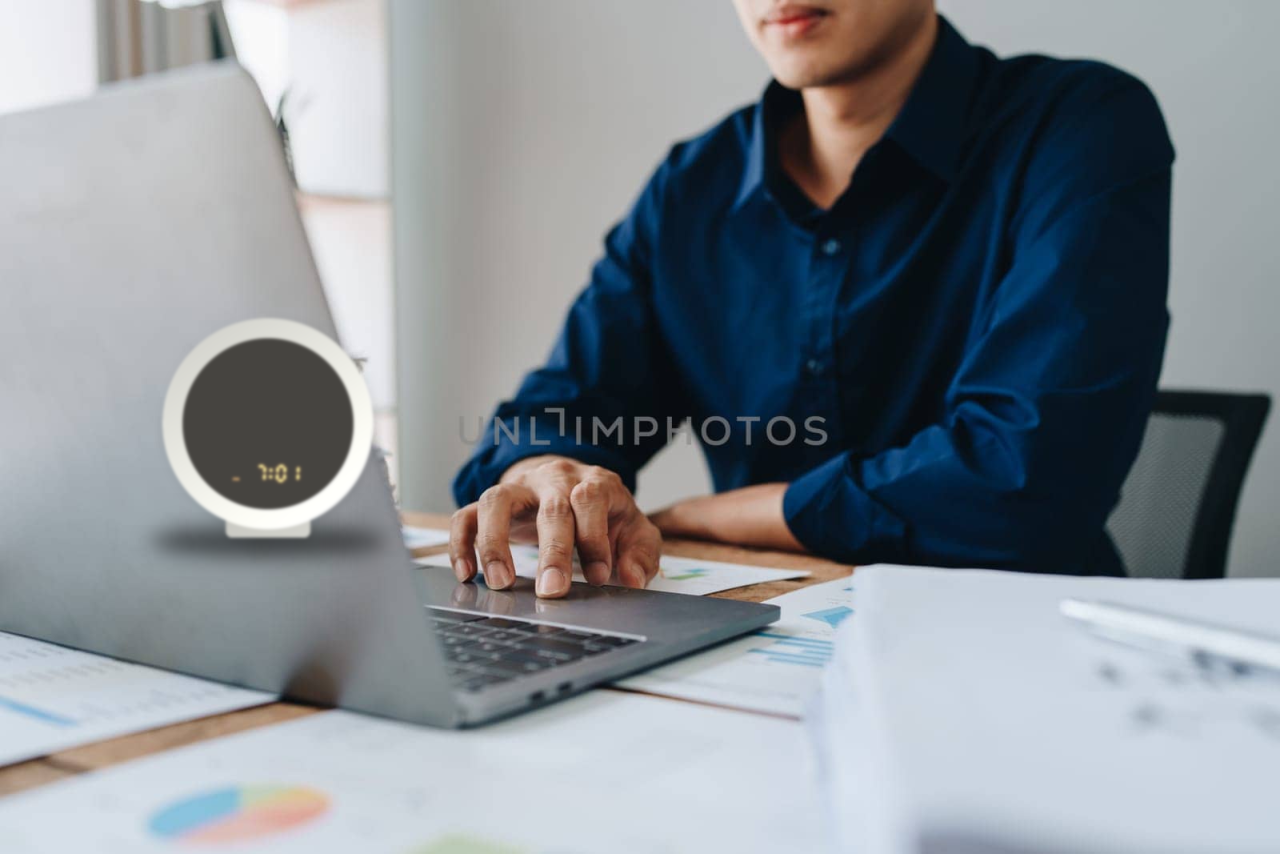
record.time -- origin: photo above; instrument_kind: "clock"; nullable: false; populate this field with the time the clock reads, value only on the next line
7:01
